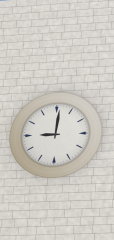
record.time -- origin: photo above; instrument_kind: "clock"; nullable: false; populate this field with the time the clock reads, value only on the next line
9:01
